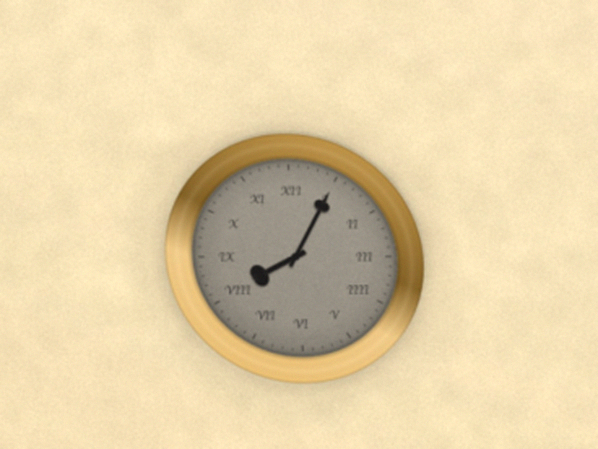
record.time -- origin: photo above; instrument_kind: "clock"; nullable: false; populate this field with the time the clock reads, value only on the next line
8:05
